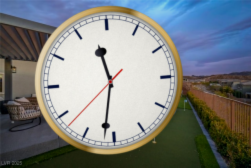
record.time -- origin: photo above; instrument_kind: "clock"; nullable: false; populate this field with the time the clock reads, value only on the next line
11:31:38
